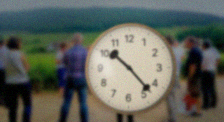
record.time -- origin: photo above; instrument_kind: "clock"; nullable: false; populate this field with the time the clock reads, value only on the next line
10:23
